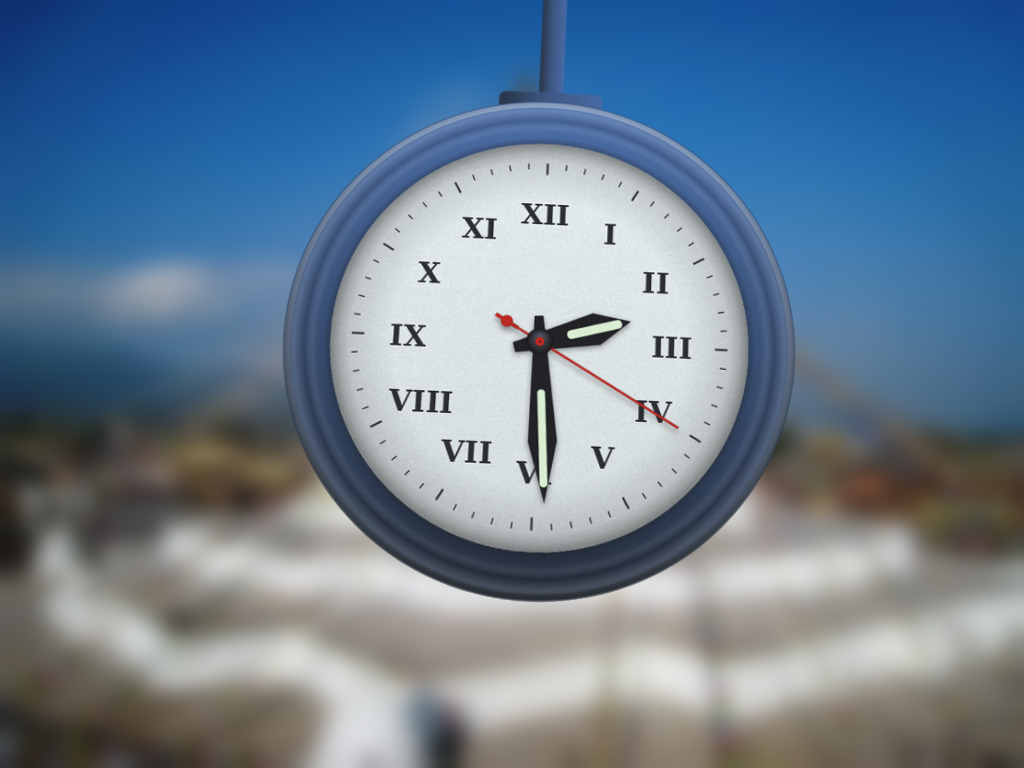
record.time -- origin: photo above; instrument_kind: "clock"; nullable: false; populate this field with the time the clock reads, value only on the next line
2:29:20
